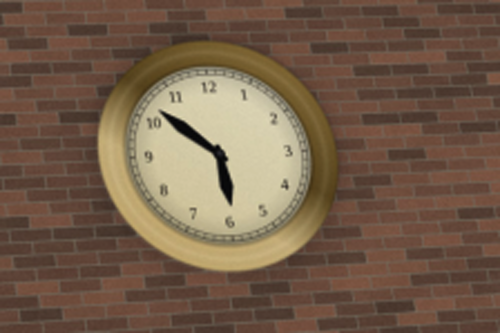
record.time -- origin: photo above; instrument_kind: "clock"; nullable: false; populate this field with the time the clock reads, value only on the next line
5:52
